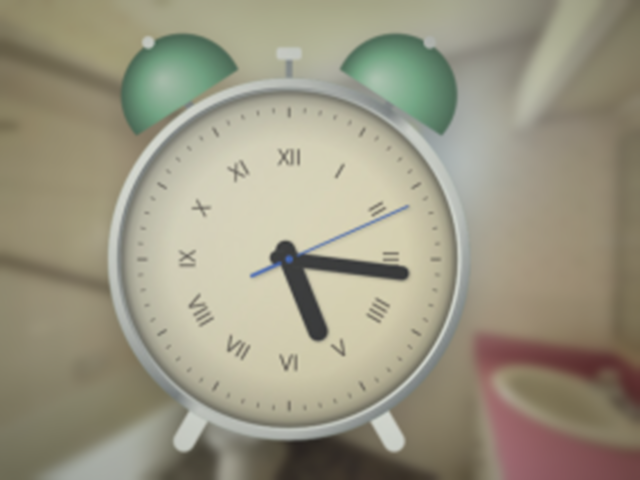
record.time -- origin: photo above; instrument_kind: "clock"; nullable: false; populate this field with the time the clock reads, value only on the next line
5:16:11
